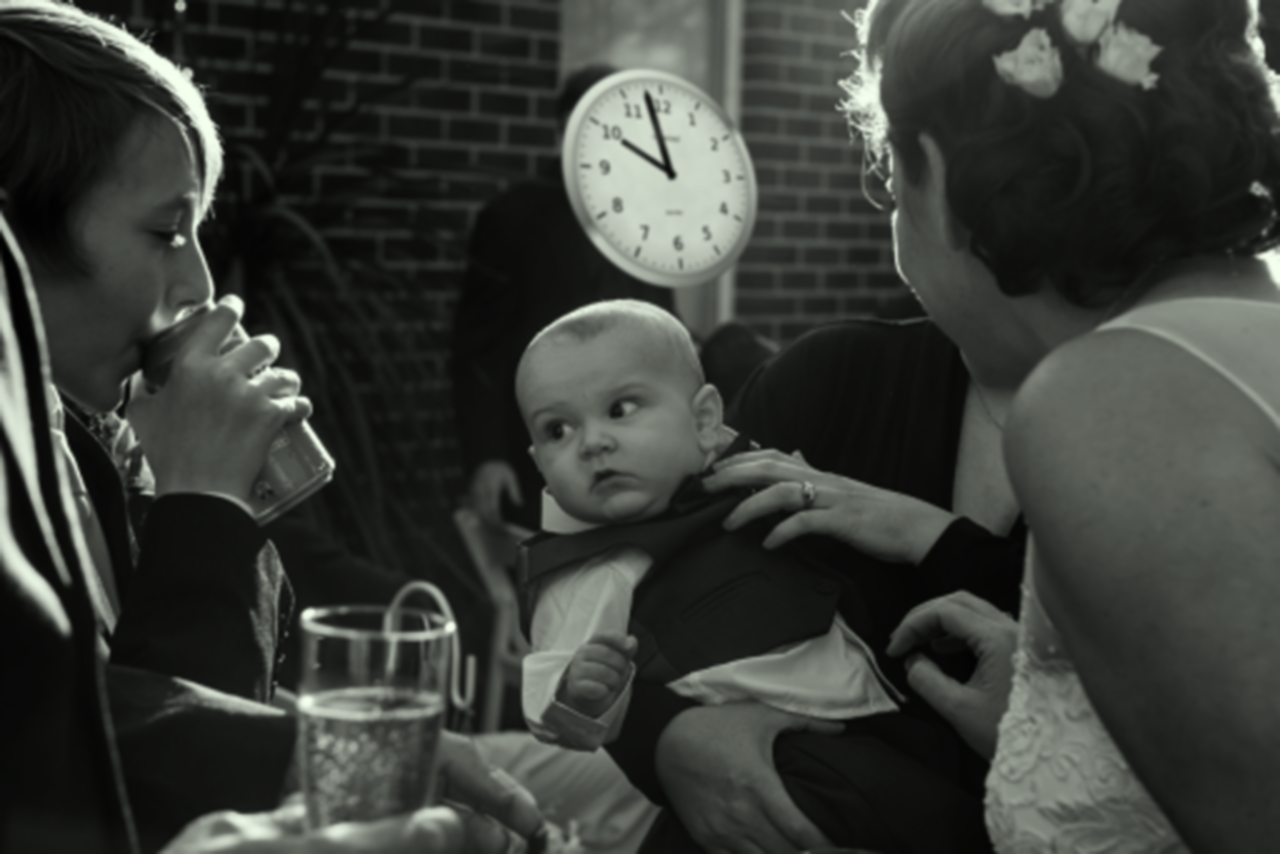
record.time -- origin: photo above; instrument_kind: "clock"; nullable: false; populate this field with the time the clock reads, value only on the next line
9:58
